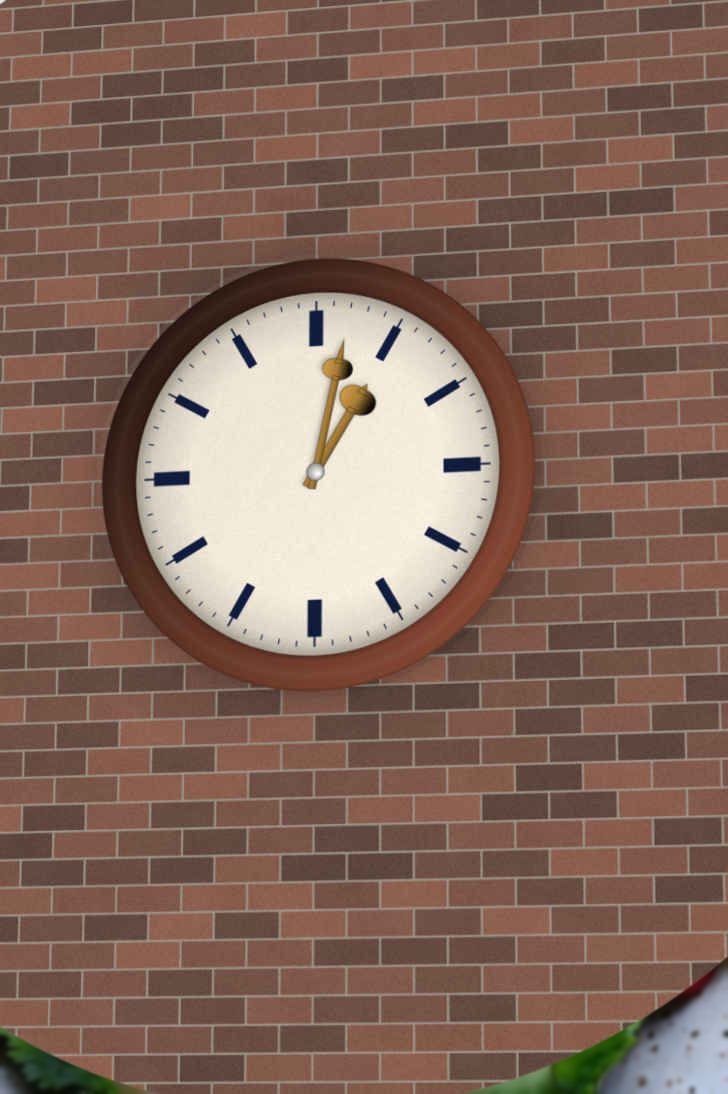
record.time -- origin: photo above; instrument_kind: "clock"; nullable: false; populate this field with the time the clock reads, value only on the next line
1:02
